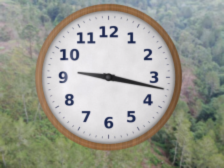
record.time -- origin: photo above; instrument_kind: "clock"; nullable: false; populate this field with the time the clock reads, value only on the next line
9:17
